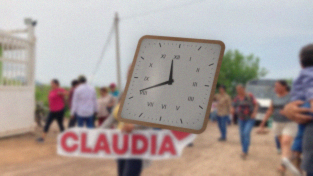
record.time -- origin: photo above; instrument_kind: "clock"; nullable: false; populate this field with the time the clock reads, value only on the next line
11:41
